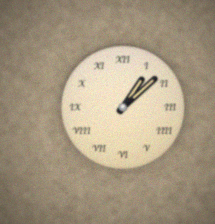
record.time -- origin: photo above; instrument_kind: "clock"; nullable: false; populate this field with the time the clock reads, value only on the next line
1:08
